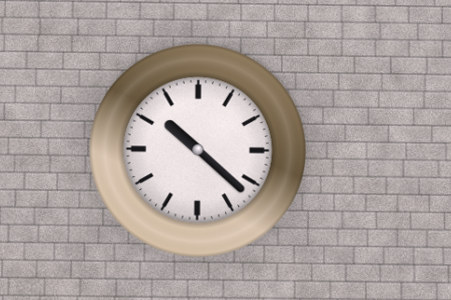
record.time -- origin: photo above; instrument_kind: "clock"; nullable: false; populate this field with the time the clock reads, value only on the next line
10:22
